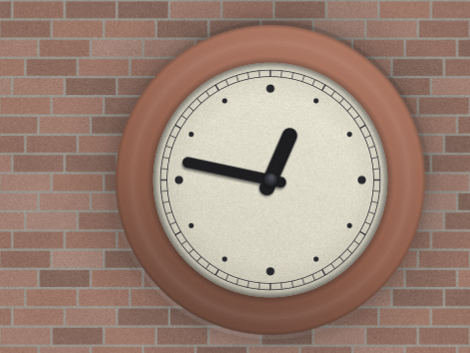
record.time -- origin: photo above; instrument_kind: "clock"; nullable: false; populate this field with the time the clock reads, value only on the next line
12:47
